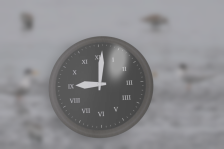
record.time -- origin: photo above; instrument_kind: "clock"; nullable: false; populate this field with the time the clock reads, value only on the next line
9:01
